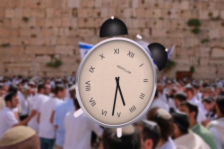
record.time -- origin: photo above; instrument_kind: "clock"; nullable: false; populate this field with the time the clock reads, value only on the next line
4:27
